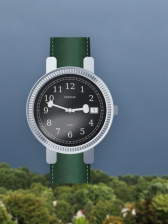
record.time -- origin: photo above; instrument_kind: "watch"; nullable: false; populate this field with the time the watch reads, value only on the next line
2:48
